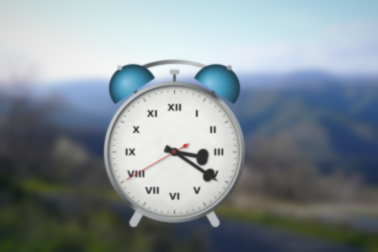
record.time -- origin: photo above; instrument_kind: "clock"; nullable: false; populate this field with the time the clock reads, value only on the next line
3:20:40
